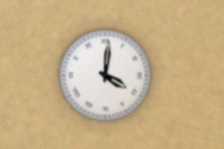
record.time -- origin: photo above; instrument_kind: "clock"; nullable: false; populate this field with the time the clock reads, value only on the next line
4:01
